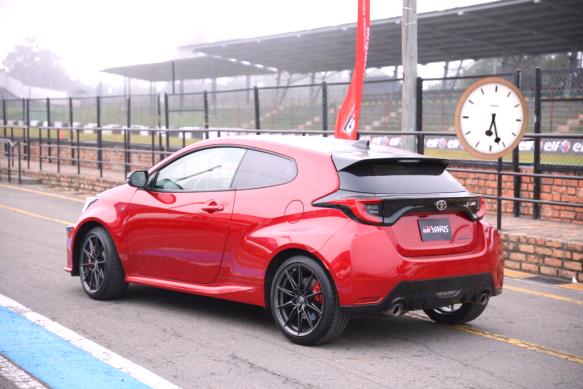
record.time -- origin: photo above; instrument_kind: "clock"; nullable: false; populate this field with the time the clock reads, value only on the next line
6:27
